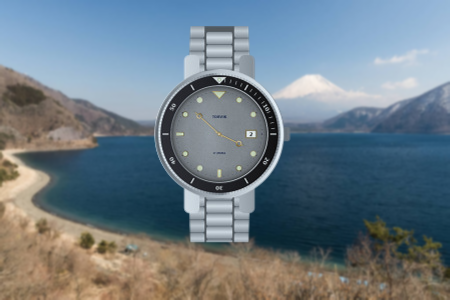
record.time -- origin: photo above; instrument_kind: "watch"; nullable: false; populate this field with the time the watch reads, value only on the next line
3:52
